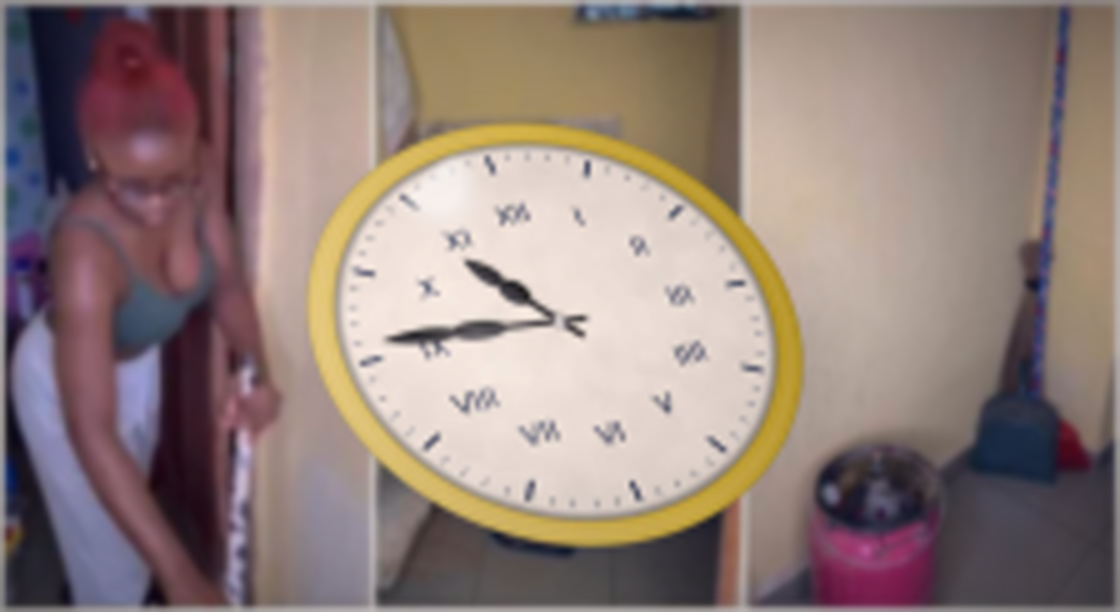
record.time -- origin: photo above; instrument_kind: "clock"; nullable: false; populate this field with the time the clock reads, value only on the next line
10:46
